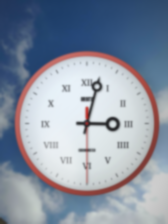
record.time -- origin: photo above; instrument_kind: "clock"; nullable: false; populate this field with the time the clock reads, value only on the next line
3:02:30
